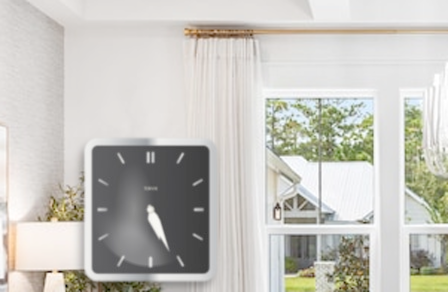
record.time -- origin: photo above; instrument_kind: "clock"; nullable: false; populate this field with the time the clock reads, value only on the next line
5:26
